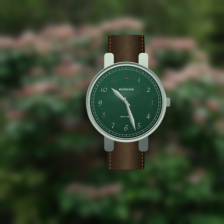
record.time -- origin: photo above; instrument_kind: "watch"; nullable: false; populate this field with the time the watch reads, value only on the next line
10:27
